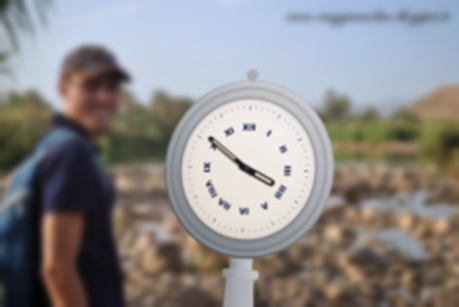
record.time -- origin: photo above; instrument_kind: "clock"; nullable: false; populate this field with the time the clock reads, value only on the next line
3:51
